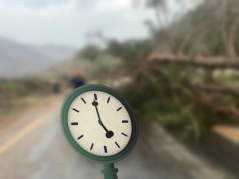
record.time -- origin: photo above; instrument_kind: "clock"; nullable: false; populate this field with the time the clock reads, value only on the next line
4:59
